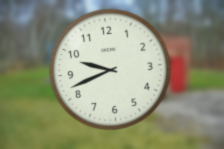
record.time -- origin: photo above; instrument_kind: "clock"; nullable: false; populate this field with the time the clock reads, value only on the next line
9:42
